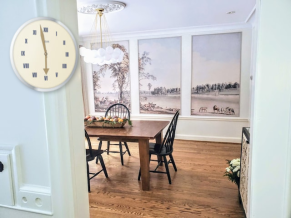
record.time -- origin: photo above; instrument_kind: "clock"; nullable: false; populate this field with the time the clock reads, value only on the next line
5:58
